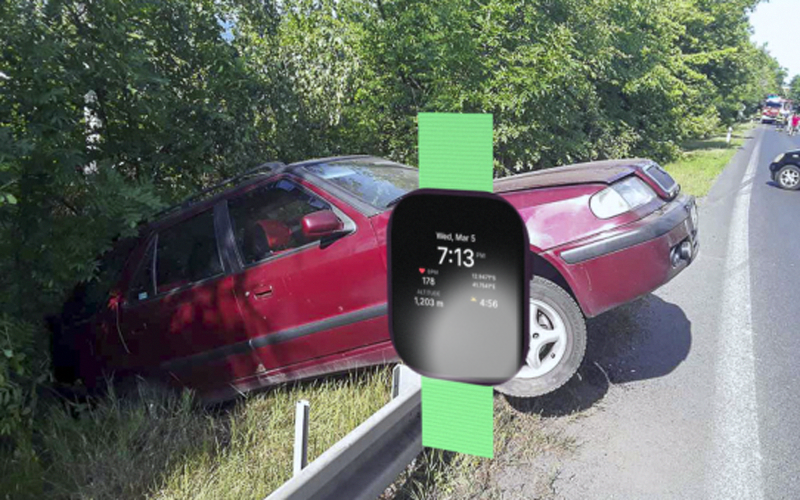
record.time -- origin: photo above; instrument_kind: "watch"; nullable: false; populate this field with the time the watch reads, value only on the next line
7:13
